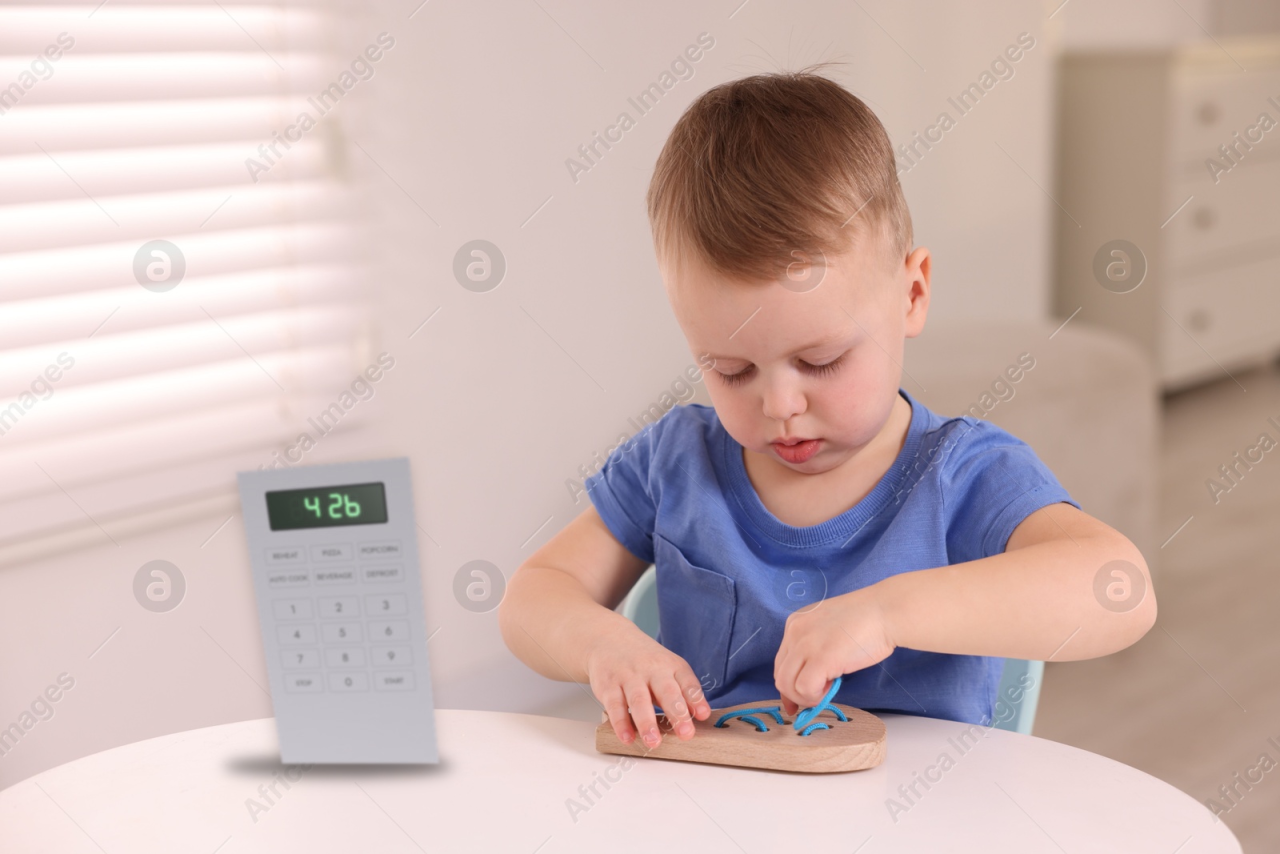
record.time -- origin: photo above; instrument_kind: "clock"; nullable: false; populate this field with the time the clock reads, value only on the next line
4:26
